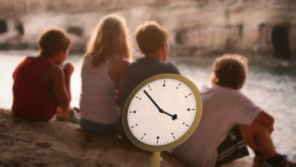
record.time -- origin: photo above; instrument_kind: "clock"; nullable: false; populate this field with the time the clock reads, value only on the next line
3:53
